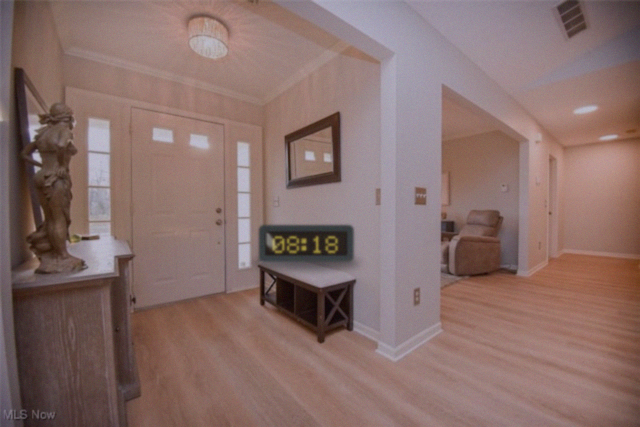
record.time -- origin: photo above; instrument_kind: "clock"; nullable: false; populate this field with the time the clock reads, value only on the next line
8:18
